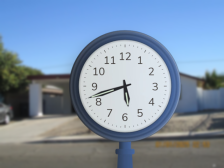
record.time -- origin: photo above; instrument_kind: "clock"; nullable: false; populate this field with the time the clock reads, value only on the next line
5:42
